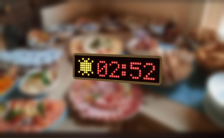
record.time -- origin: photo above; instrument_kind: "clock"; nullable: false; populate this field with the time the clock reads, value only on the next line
2:52
